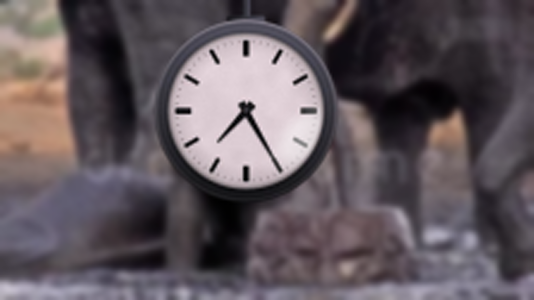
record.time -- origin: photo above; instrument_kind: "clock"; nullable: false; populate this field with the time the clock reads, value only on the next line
7:25
